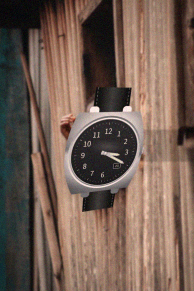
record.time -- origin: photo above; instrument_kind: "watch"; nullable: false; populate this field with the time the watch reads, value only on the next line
3:20
